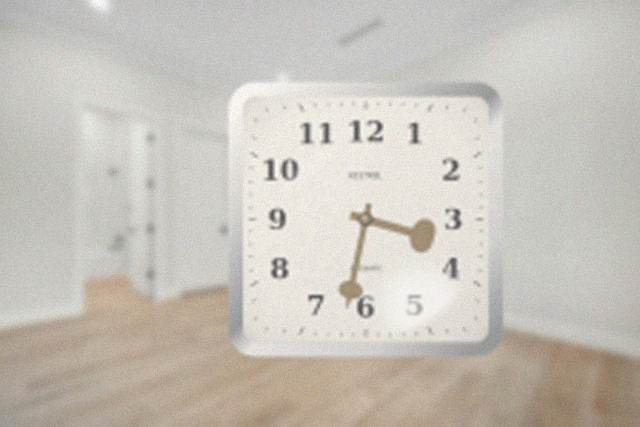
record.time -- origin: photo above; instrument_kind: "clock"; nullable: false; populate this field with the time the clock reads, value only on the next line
3:32
